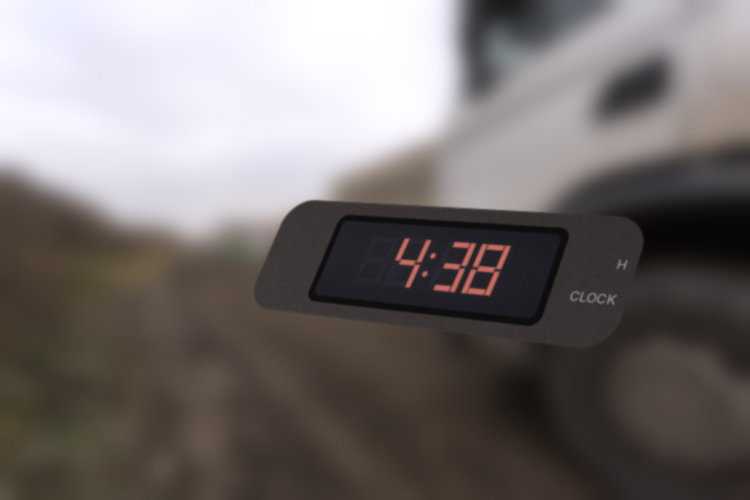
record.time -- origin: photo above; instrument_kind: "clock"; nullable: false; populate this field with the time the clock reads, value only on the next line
4:38
